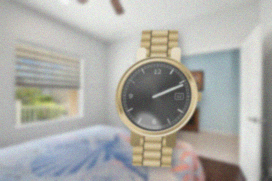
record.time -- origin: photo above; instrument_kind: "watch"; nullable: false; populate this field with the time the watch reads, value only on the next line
2:11
